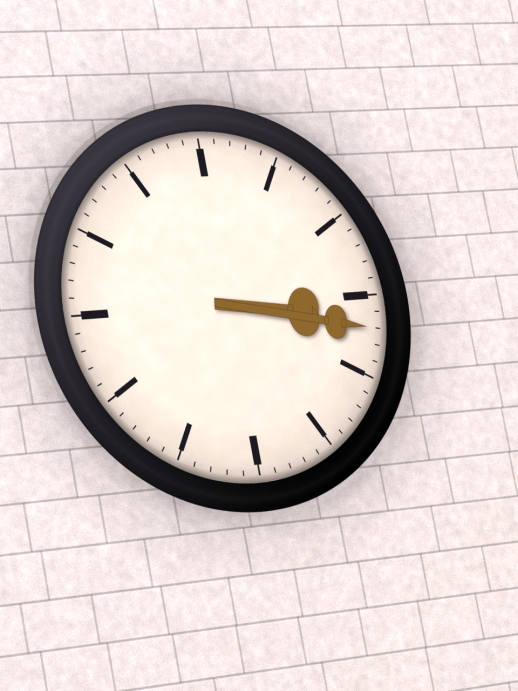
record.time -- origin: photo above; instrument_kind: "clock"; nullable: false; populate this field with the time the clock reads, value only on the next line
3:17
